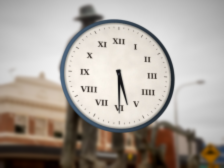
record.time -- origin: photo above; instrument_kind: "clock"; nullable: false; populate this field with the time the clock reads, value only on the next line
5:30
